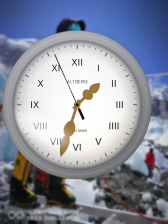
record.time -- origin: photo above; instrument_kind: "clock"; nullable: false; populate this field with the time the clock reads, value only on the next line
1:32:56
